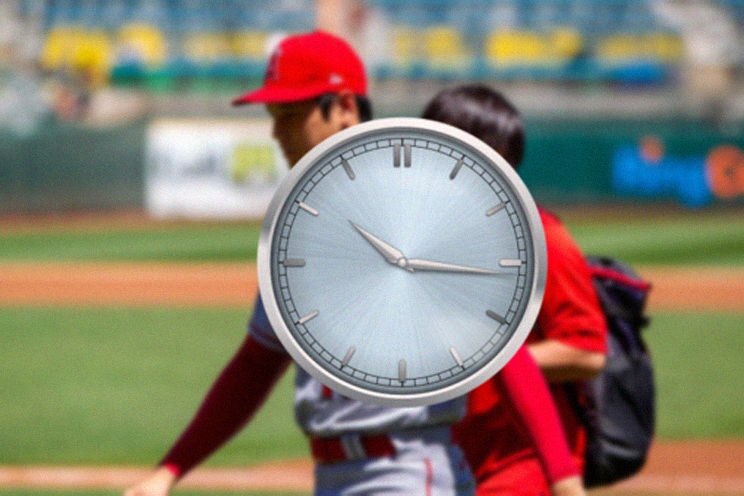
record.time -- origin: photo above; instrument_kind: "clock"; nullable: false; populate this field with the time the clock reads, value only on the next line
10:16
